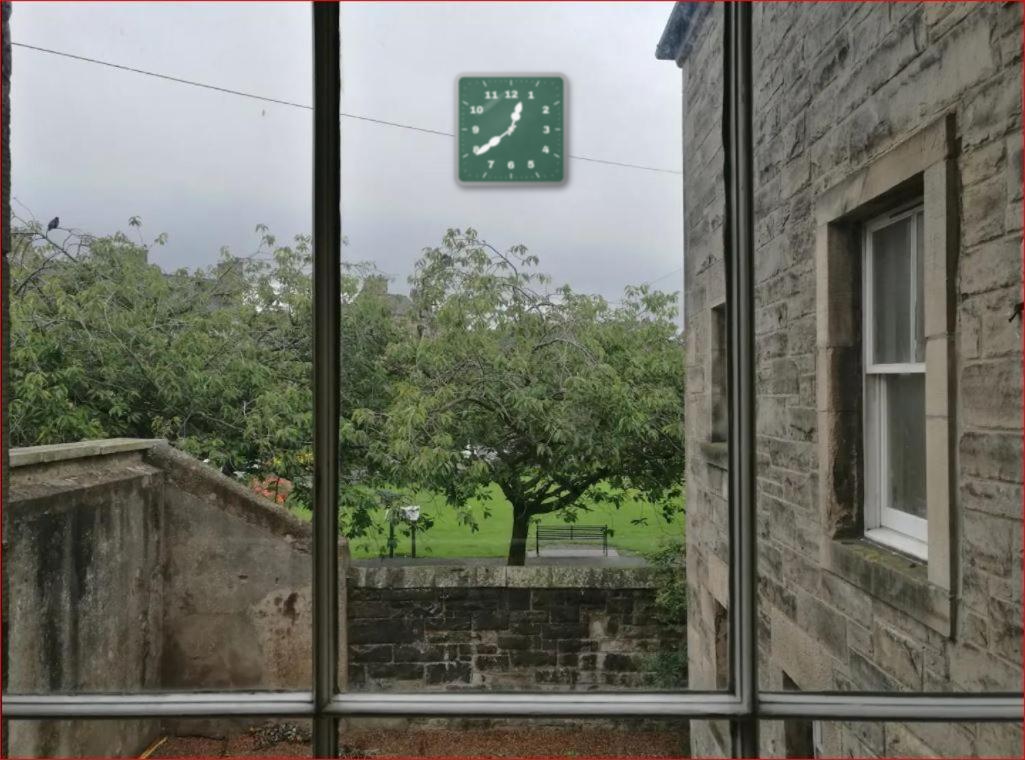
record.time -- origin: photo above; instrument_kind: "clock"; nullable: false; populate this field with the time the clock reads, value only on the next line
12:39
